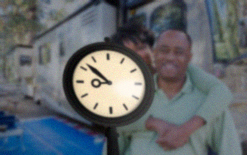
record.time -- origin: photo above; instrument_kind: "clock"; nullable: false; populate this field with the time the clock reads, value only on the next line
8:52
